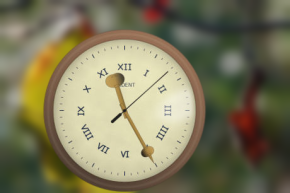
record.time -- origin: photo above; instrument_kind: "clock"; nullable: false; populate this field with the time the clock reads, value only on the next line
11:25:08
